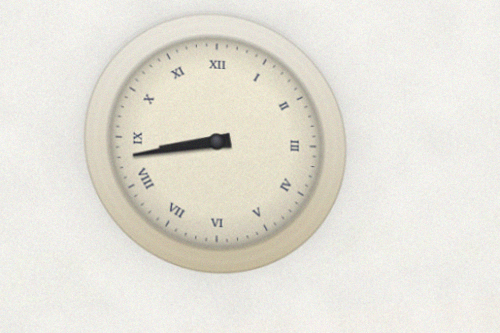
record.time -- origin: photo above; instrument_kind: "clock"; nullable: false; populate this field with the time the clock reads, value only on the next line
8:43
